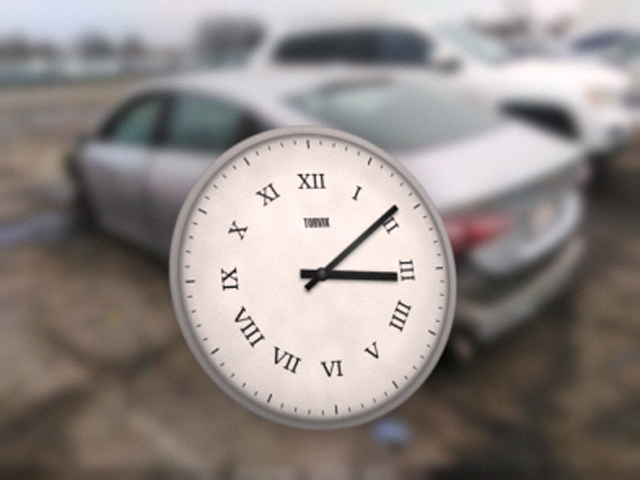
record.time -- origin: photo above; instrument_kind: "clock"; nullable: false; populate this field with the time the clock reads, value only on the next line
3:09
